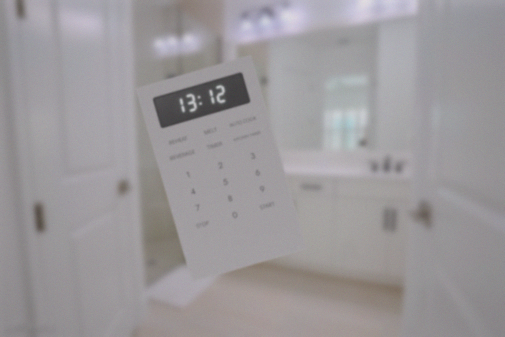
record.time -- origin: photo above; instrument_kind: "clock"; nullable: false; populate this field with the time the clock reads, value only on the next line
13:12
